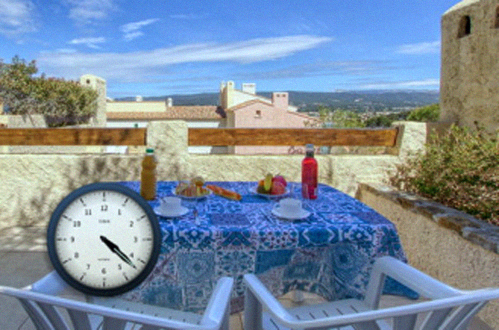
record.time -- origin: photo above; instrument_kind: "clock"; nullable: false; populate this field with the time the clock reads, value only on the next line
4:22
